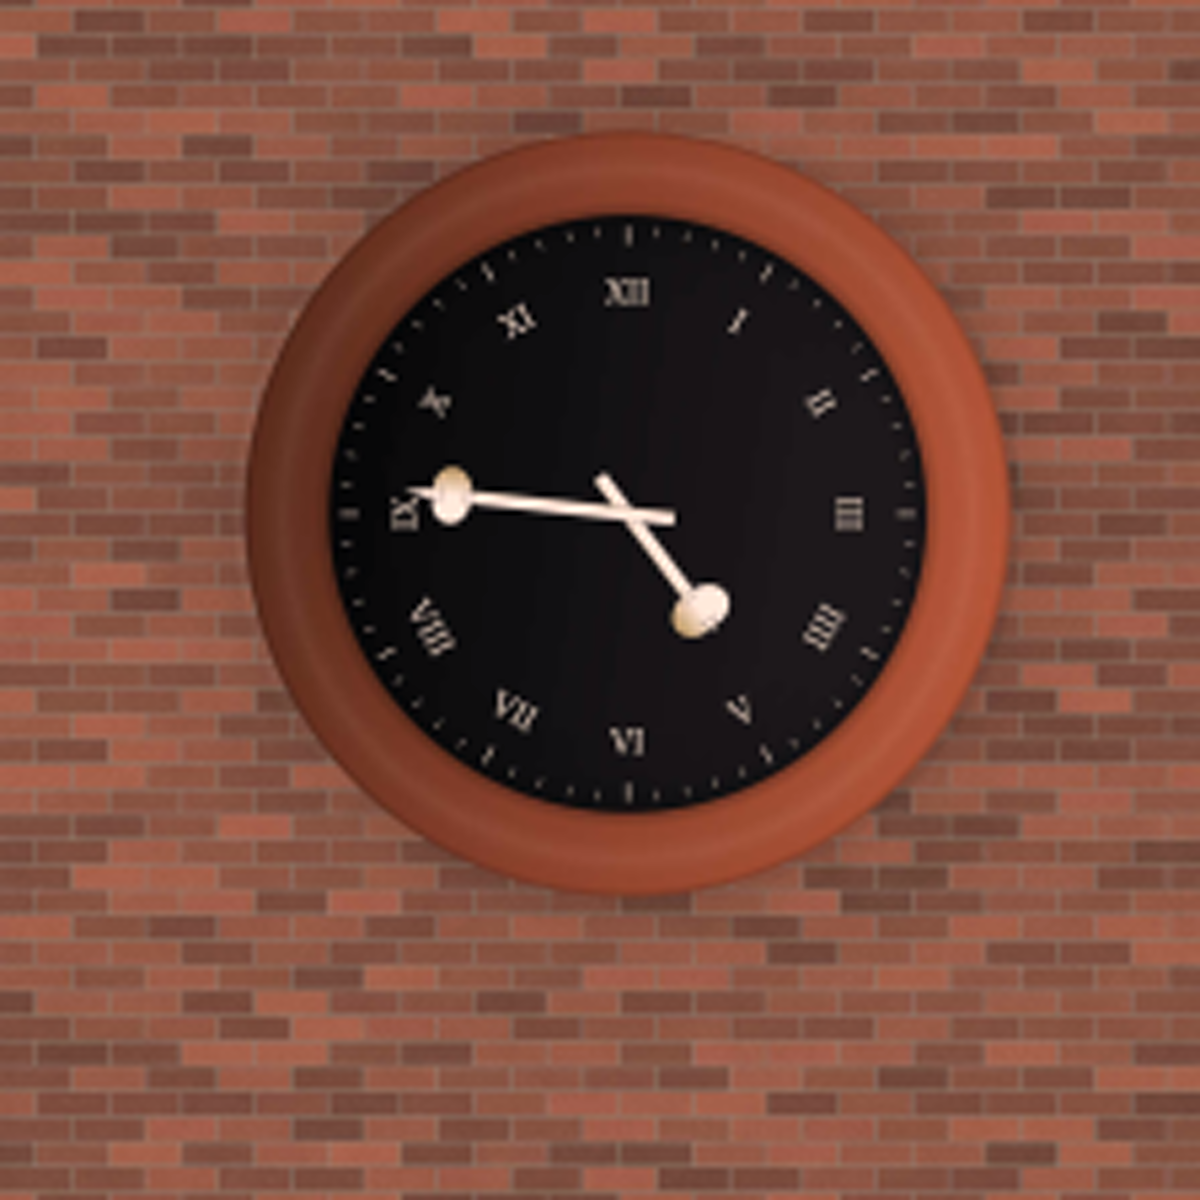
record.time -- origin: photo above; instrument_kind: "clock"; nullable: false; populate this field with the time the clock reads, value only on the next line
4:46
